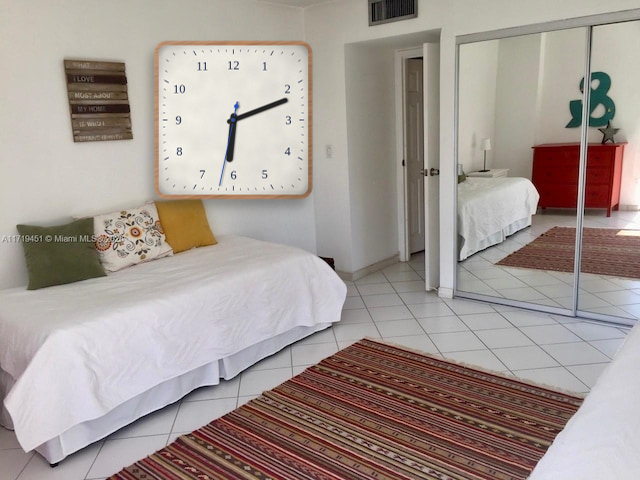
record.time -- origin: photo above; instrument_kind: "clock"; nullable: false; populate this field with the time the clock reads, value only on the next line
6:11:32
